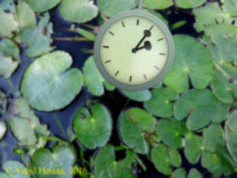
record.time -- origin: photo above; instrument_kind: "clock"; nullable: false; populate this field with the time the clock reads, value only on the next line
2:05
